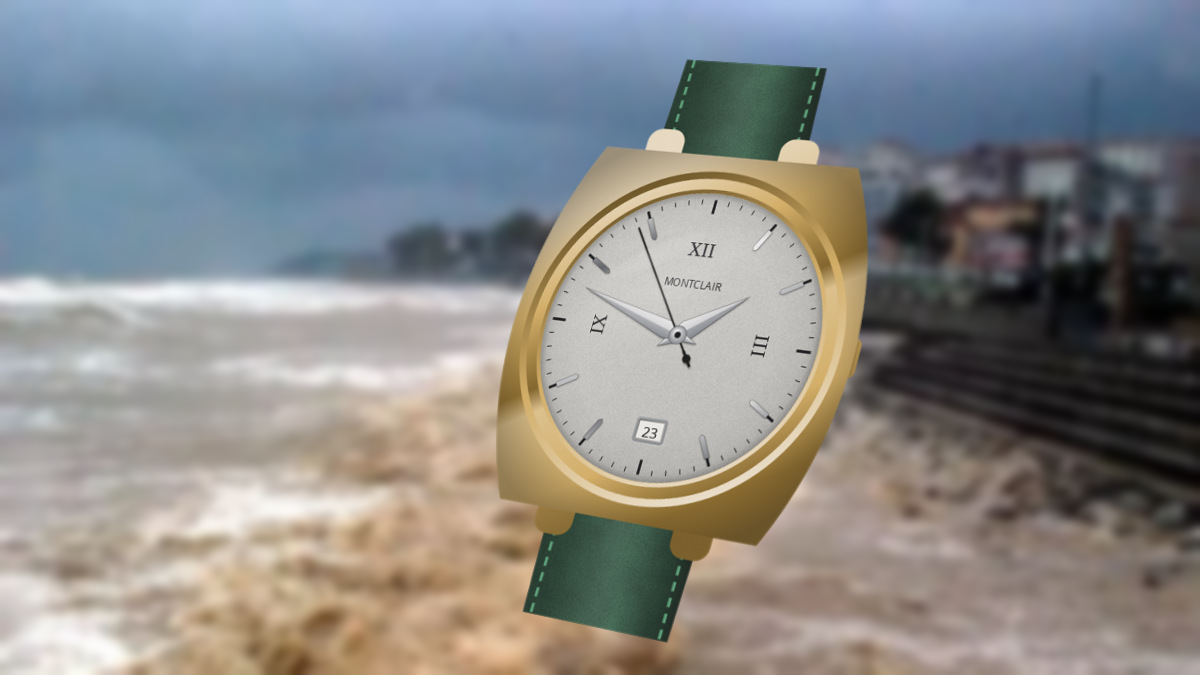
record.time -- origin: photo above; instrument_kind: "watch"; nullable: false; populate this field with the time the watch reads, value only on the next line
1:47:54
